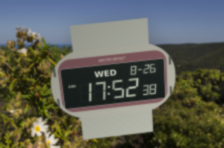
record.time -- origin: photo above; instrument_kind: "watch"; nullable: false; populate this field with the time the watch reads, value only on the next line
17:52:38
